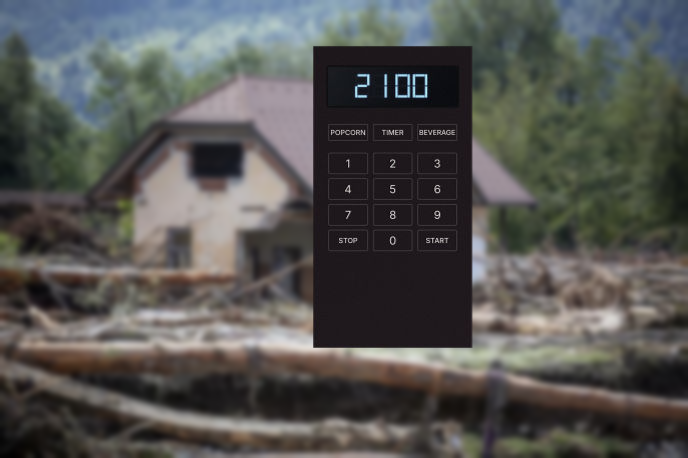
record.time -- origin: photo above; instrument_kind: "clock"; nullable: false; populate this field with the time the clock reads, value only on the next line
21:00
